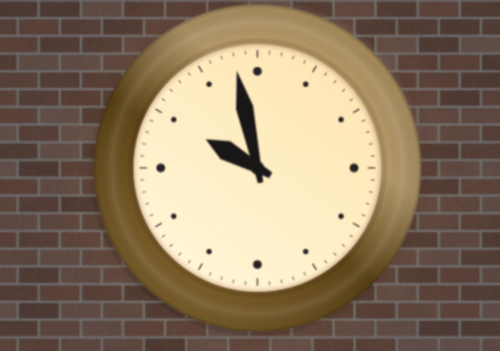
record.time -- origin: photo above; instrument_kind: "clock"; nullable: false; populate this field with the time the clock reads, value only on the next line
9:58
